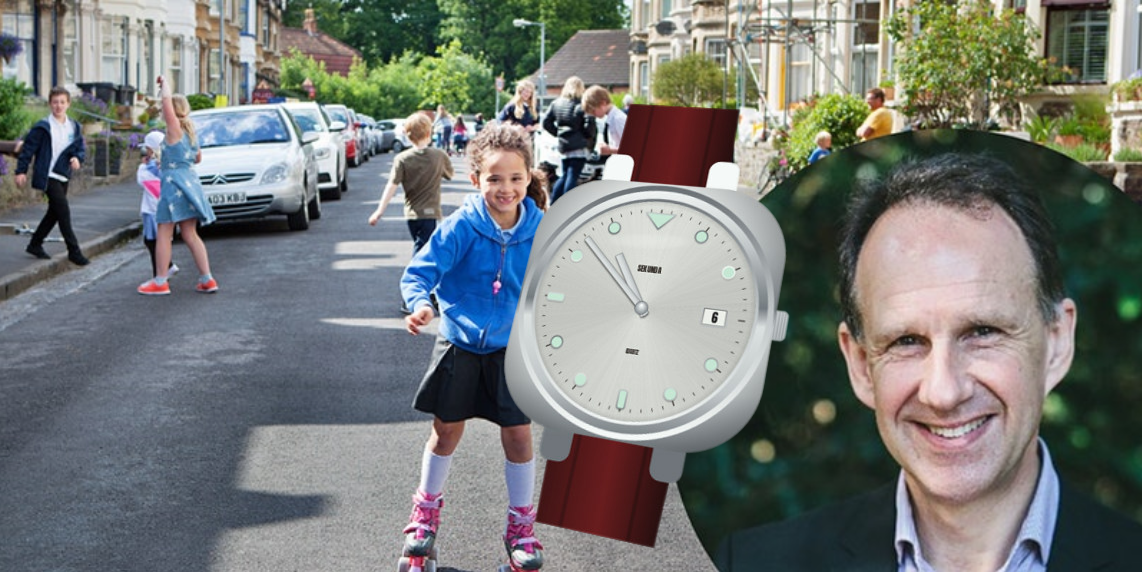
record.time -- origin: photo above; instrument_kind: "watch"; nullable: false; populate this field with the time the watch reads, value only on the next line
10:52
